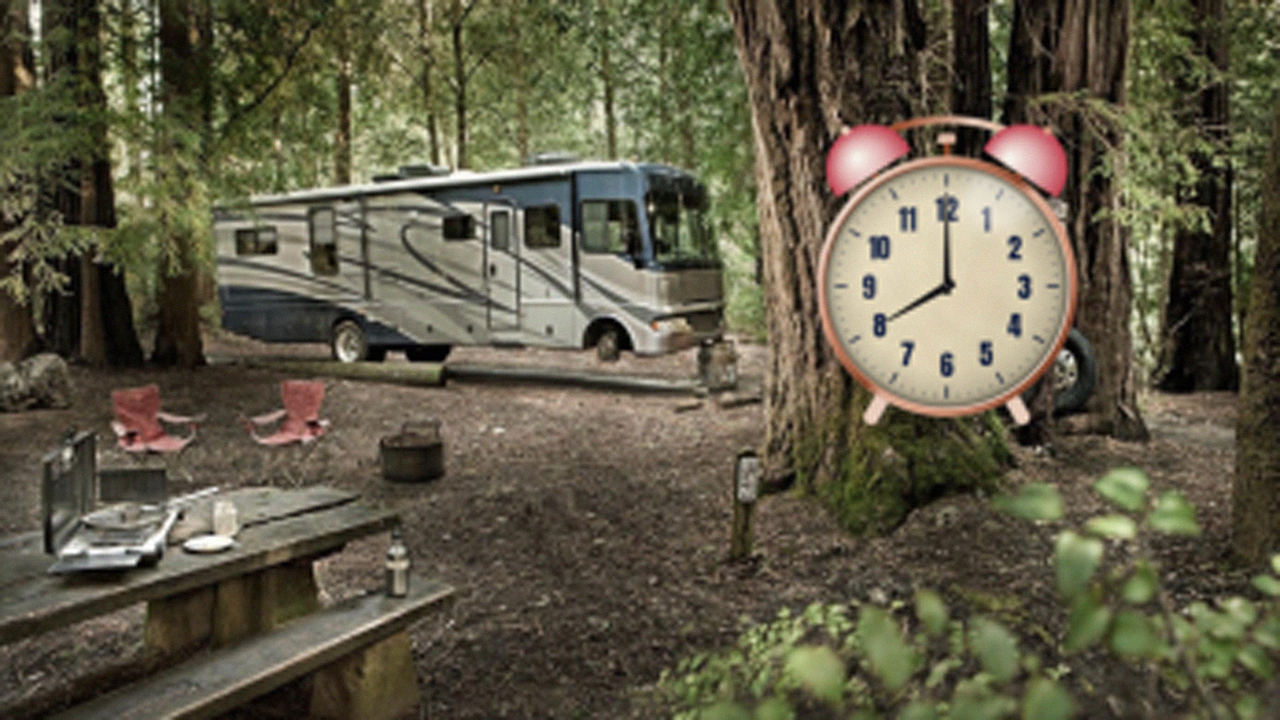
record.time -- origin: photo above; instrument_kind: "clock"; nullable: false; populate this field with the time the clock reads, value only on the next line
8:00
